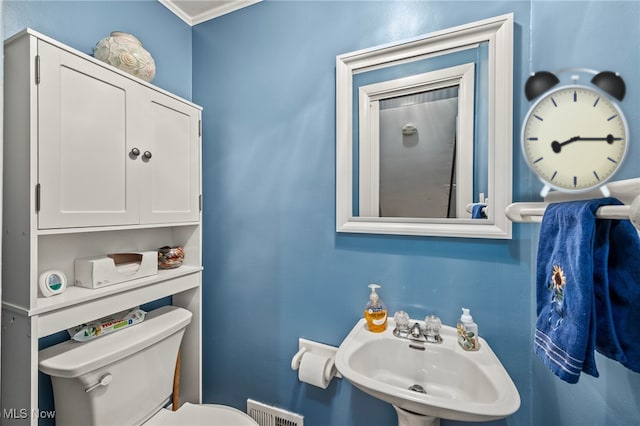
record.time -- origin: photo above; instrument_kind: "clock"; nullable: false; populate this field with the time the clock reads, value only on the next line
8:15
